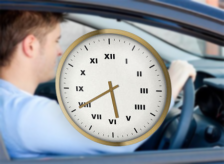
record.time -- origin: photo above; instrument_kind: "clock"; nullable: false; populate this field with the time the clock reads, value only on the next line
5:40
